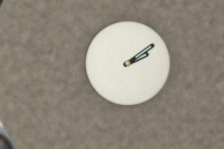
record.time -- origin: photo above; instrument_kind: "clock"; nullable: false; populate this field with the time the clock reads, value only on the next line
2:09
